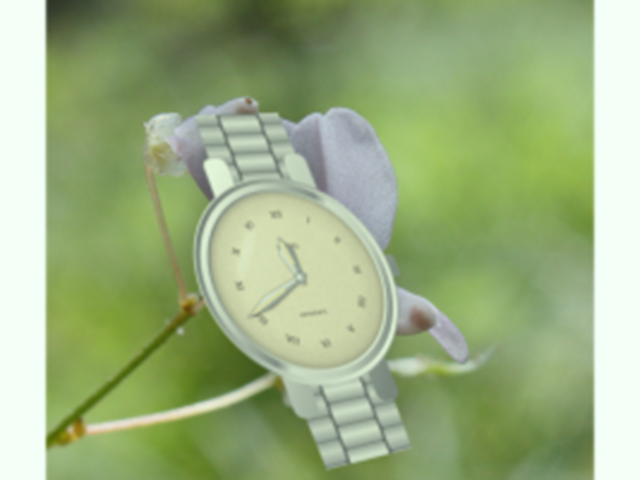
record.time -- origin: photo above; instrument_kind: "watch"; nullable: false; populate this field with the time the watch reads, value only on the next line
11:41
